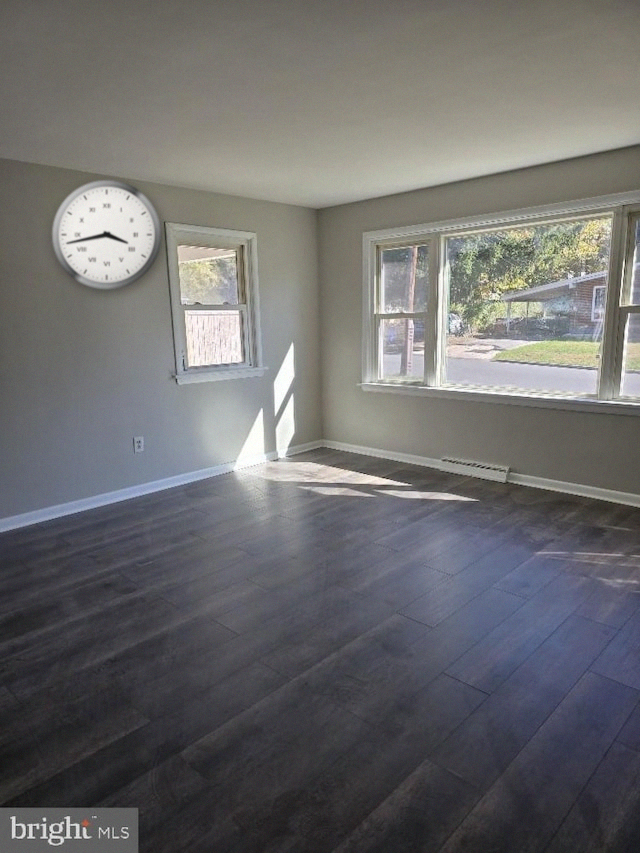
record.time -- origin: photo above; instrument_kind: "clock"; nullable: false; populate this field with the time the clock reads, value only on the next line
3:43
